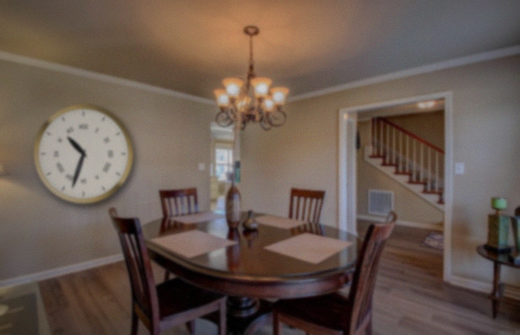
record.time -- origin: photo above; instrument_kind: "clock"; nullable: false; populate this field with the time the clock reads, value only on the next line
10:33
